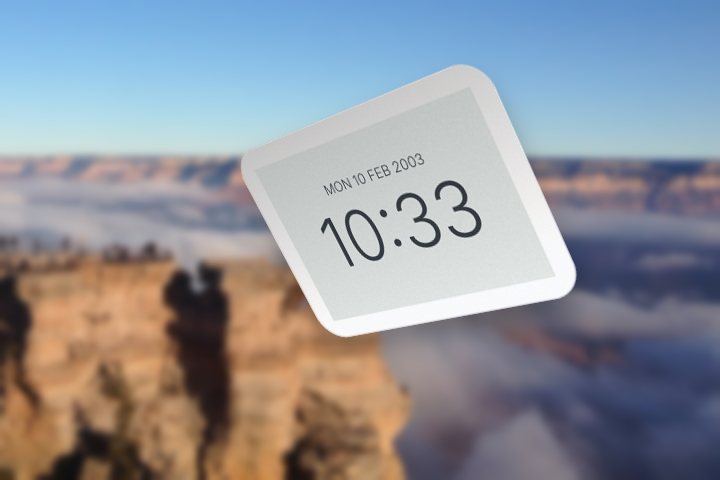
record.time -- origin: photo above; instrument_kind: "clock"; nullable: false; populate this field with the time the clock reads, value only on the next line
10:33
